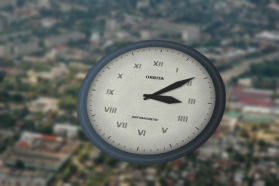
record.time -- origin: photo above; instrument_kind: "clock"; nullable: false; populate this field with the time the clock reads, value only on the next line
3:09
